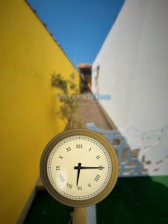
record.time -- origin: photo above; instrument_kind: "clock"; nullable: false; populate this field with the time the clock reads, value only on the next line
6:15
